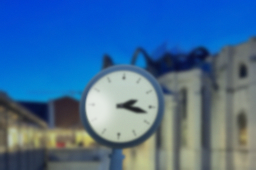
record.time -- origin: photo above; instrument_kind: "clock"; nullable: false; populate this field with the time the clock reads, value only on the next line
2:17
